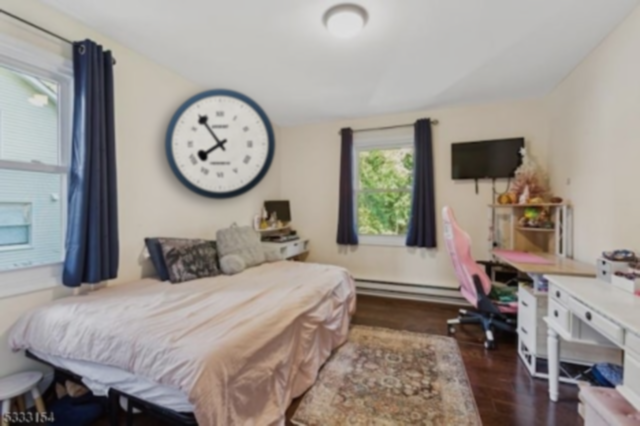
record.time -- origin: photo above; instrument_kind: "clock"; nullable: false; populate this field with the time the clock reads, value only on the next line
7:54
